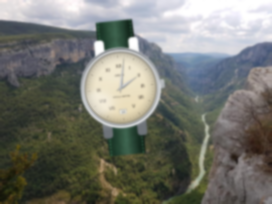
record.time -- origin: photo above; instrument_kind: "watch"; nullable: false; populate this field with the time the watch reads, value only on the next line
2:02
